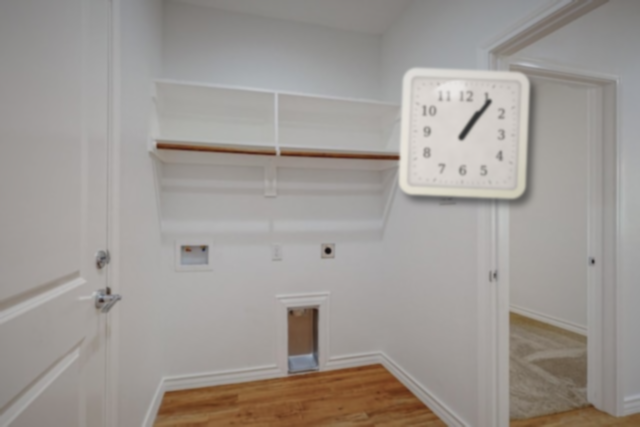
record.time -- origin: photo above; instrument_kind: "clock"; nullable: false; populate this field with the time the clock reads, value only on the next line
1:06
